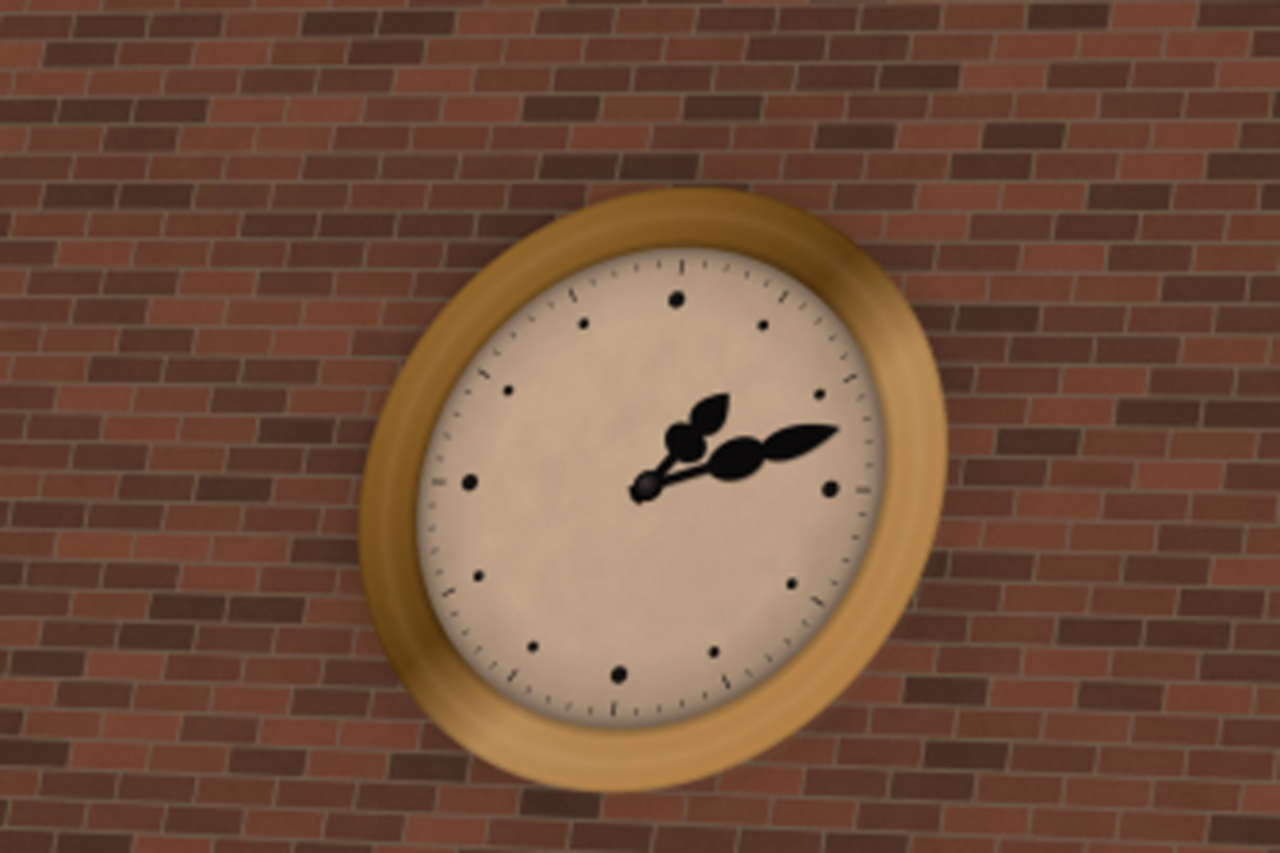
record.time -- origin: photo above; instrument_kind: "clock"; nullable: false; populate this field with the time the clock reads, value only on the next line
1:12
